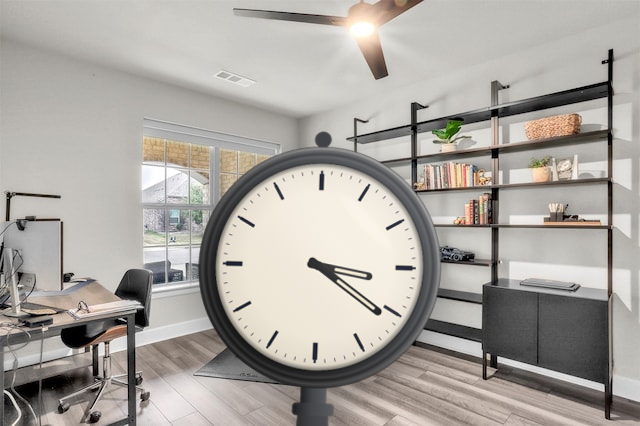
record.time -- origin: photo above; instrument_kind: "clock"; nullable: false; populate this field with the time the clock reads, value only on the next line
3:21
